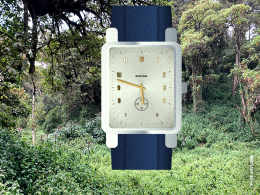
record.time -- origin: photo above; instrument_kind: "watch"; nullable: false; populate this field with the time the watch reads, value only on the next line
5:48
